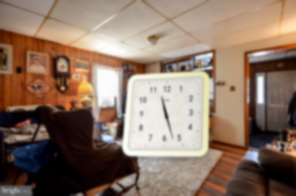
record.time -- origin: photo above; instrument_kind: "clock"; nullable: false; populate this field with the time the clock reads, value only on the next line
11:27
